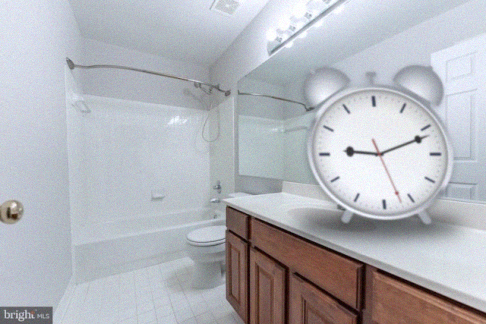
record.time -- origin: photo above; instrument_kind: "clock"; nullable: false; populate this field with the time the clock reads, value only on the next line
9:11:27
